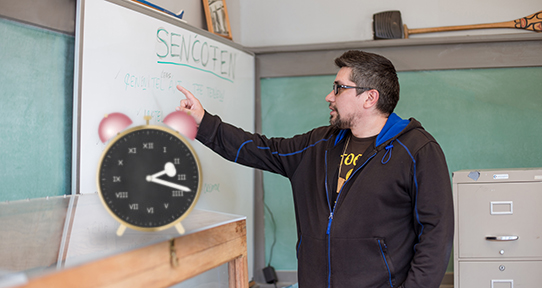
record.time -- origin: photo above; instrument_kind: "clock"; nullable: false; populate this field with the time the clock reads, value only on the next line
2:18
